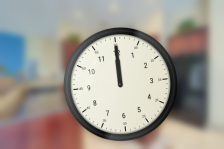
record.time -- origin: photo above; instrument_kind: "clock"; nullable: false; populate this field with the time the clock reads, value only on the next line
12:00
